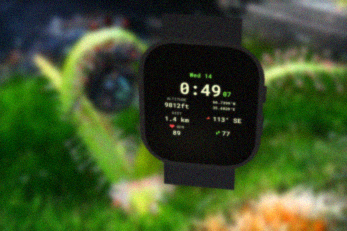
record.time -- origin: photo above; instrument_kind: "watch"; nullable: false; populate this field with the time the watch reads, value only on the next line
0:49
